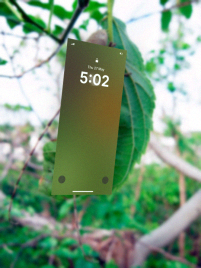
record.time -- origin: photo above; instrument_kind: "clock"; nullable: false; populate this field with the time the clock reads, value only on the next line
5:02
